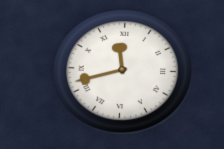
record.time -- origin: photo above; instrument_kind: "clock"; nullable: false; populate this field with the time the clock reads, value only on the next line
11:42
